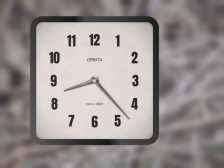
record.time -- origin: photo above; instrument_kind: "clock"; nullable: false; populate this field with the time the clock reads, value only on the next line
8:23
